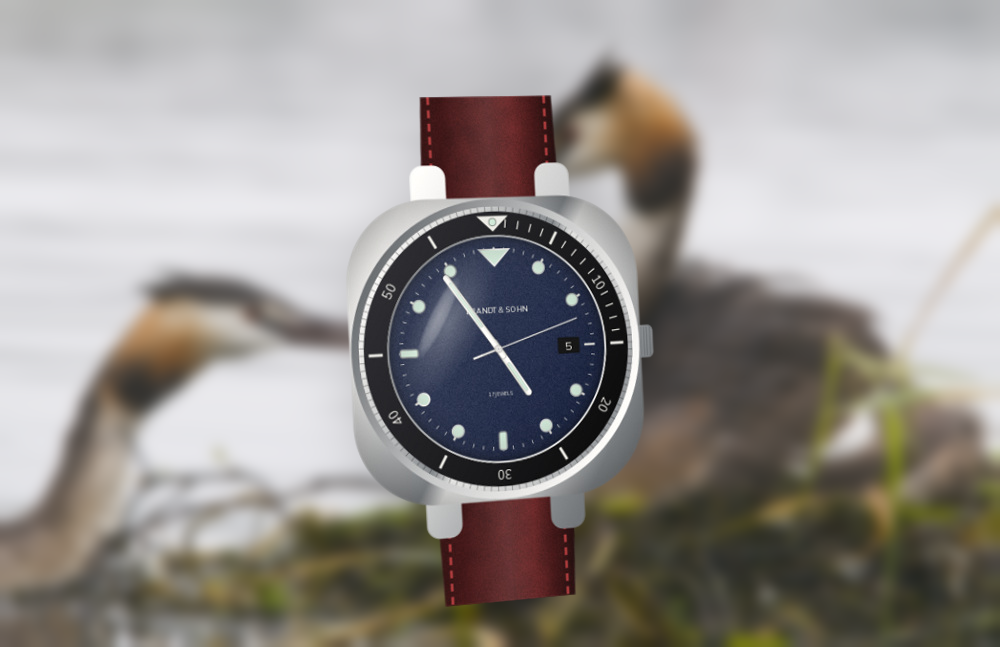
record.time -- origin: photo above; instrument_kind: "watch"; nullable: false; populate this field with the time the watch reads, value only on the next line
4:54:12
